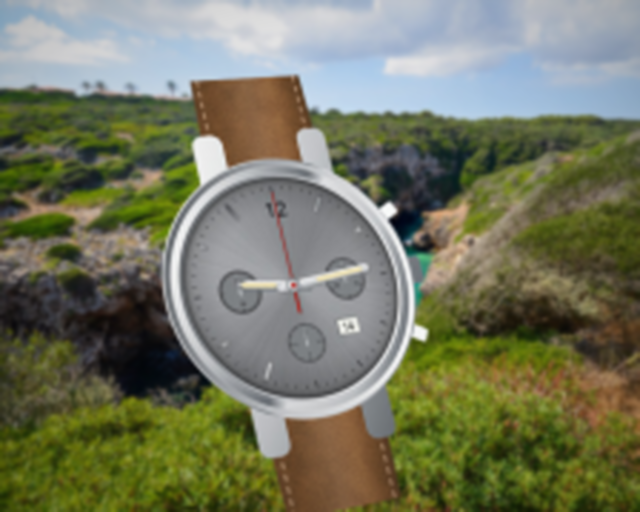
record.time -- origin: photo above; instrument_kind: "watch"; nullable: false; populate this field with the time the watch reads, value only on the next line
9:14
